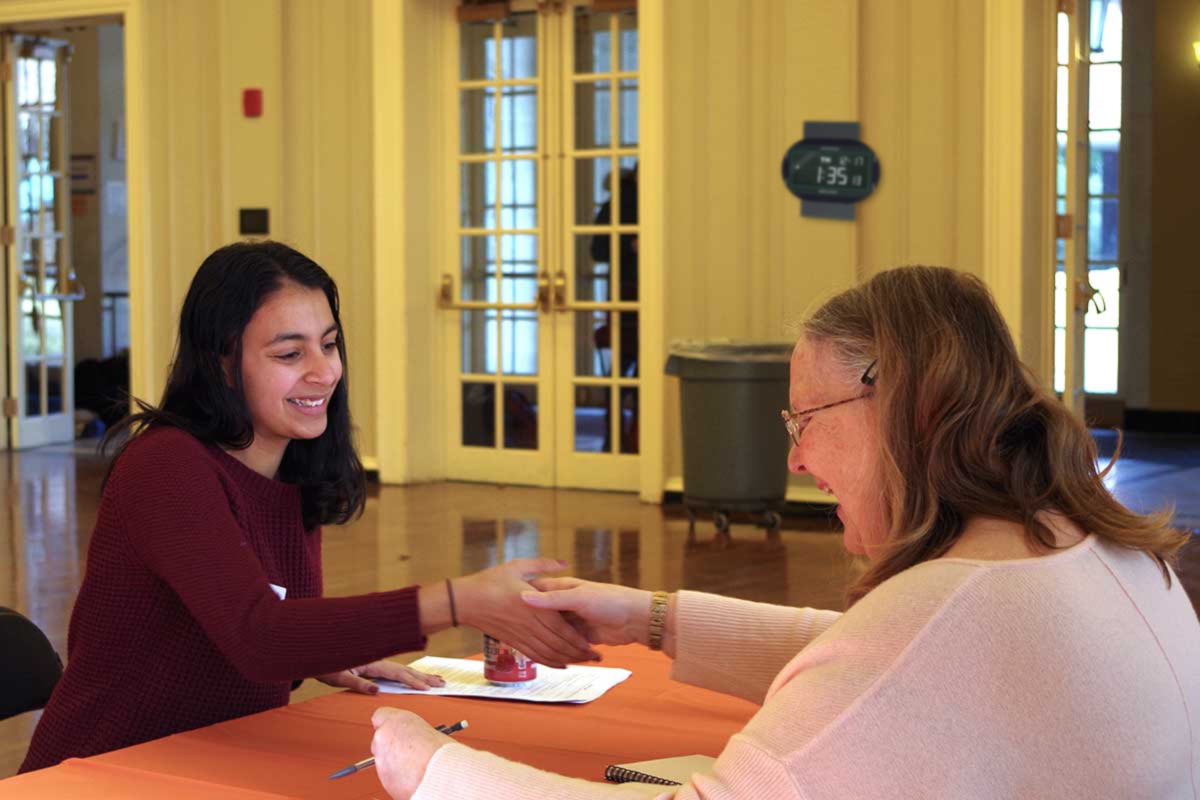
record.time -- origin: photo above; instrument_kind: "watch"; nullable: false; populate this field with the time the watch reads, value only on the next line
1:35
